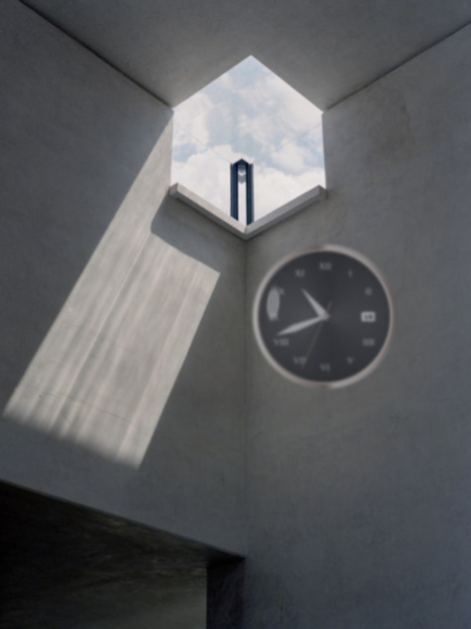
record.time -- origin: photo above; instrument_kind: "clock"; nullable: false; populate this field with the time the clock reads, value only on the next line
10:41:34
